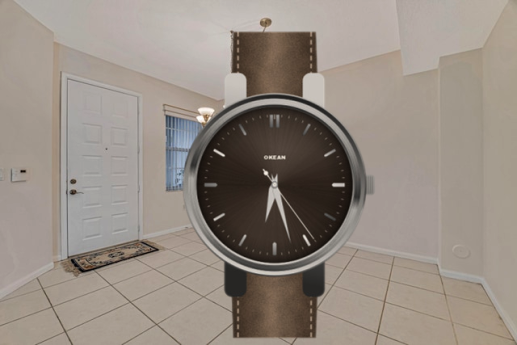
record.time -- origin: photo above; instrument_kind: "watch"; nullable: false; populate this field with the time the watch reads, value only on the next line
6:27:24
